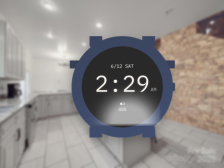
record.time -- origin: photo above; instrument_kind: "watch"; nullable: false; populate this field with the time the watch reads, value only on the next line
2:29
